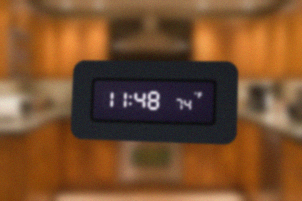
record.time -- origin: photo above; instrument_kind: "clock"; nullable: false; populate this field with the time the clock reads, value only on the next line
11:48
